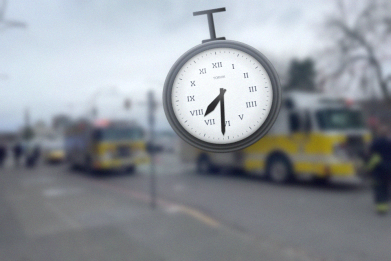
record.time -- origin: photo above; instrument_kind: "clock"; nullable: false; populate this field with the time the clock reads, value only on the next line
7:31
